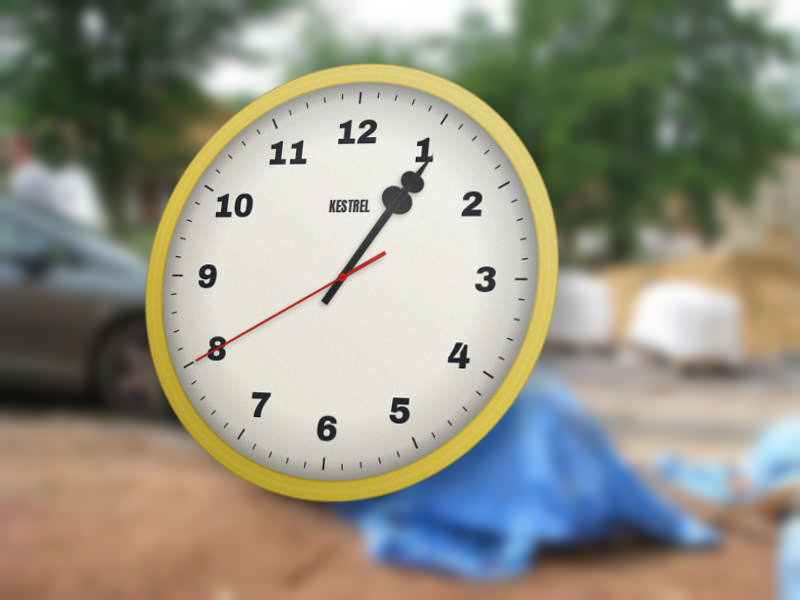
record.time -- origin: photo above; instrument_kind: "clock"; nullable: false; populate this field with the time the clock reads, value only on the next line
1:05:40
